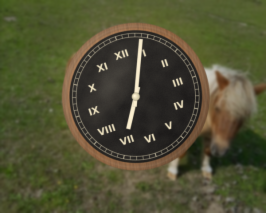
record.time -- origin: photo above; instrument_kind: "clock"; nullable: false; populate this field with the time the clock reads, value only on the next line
7:04
